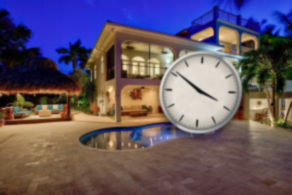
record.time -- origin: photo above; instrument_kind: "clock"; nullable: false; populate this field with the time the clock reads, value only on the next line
3:51
